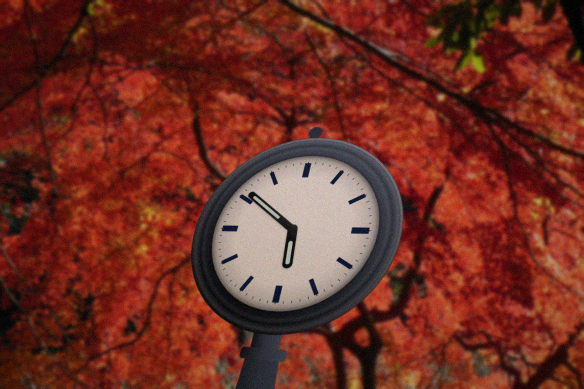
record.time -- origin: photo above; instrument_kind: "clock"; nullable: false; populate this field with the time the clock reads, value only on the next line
5:51
